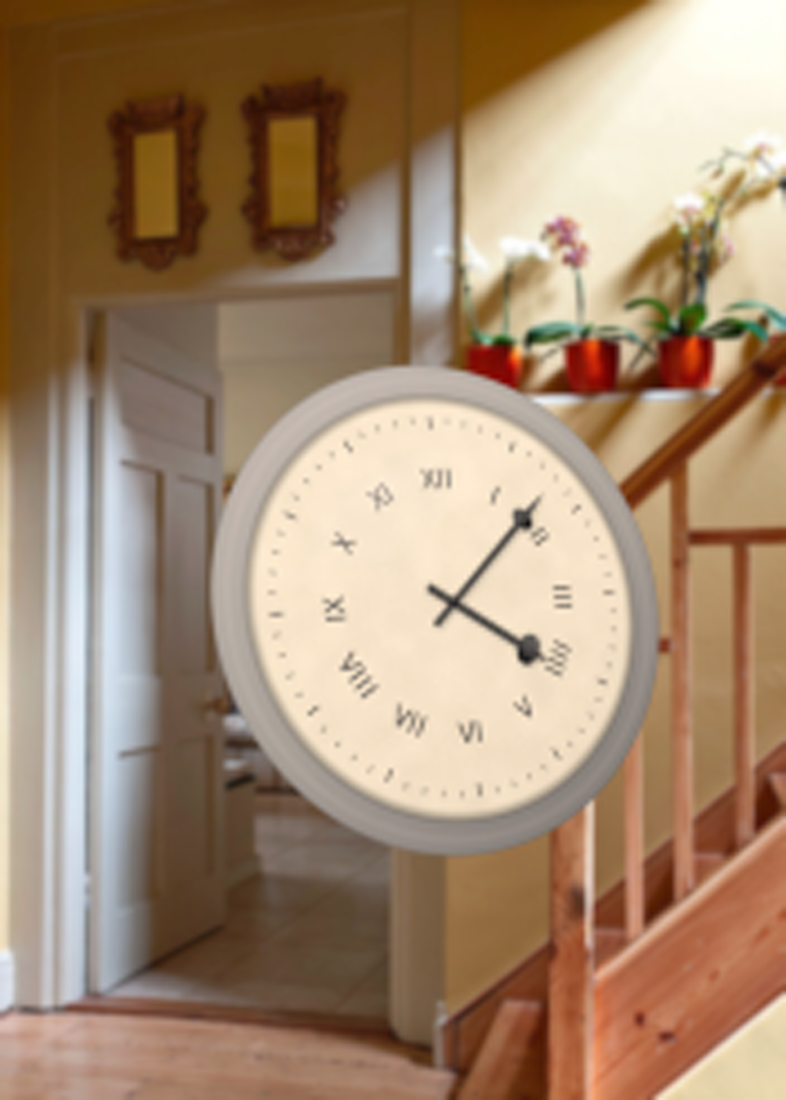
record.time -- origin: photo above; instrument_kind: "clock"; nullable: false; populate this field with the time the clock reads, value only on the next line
4:08
